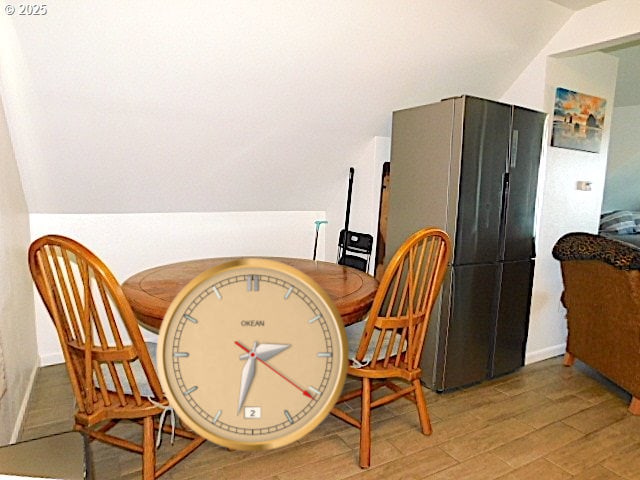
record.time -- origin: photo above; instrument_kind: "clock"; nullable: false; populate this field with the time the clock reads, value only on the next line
2:32:21
